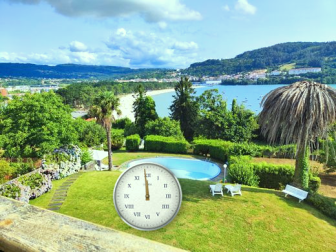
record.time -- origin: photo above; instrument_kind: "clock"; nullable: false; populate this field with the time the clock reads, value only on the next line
11:59
